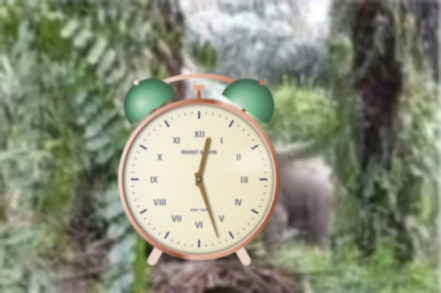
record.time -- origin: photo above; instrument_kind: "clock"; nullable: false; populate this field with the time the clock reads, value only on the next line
12:27
